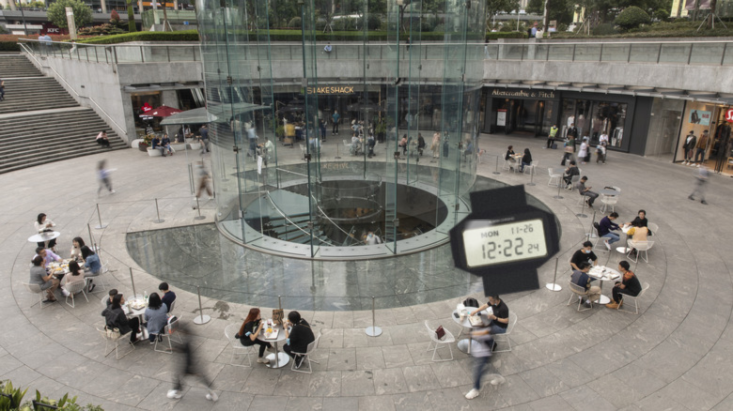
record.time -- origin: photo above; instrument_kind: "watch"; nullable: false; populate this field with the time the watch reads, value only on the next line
12:22
